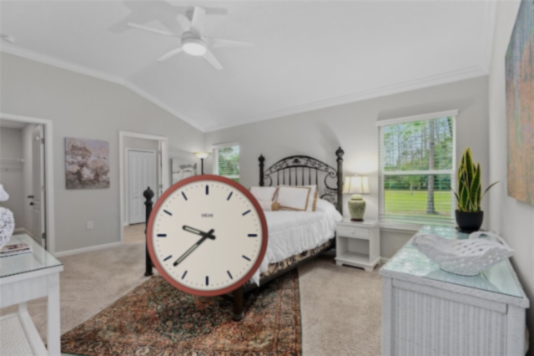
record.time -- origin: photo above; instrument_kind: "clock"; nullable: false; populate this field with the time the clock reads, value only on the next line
9:38
